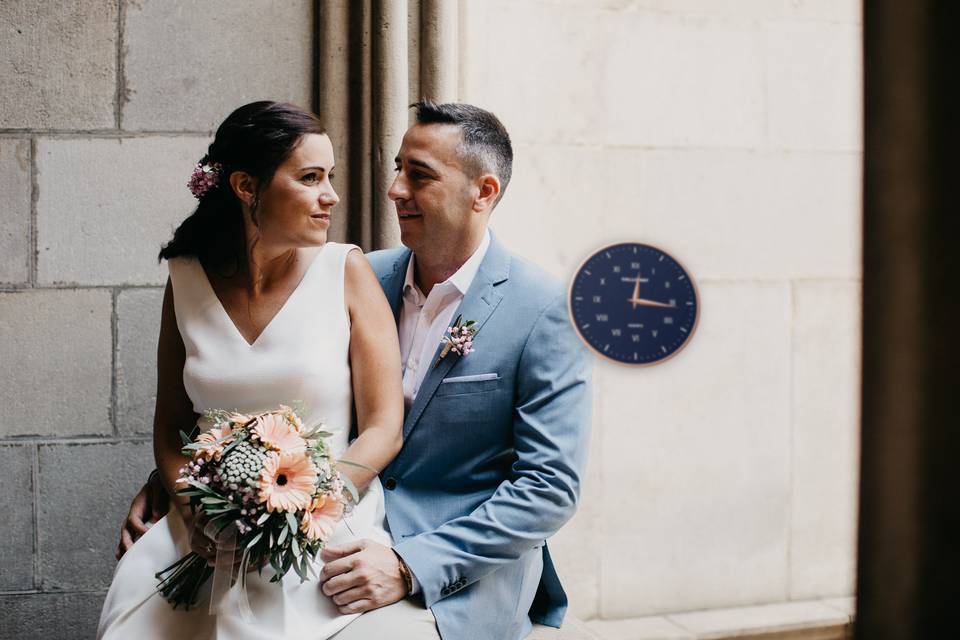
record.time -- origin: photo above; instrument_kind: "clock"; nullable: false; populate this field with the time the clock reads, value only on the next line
12:16
